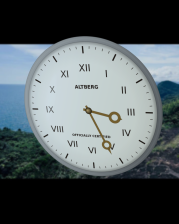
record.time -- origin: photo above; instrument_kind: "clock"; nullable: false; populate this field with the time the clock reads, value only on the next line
3:26
